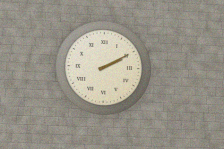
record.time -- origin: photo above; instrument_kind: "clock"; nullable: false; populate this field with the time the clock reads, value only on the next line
2:10
